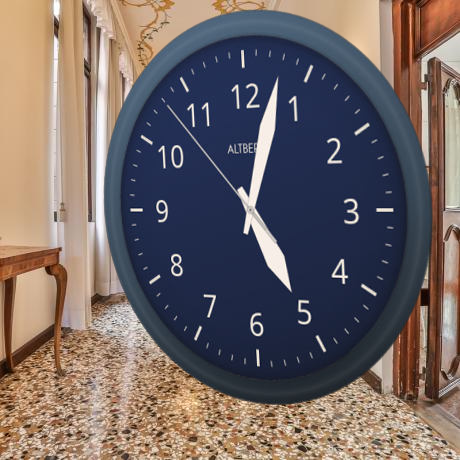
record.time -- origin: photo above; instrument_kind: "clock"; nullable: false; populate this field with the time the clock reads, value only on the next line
5:02:53
